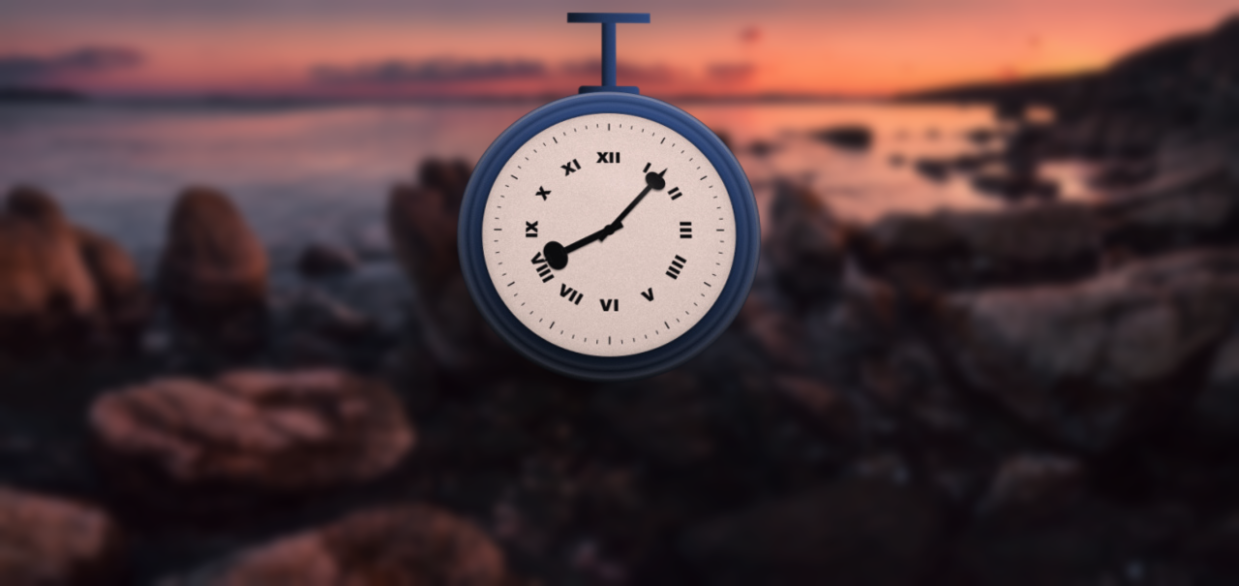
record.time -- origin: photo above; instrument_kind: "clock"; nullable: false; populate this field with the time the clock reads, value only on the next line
8:07
